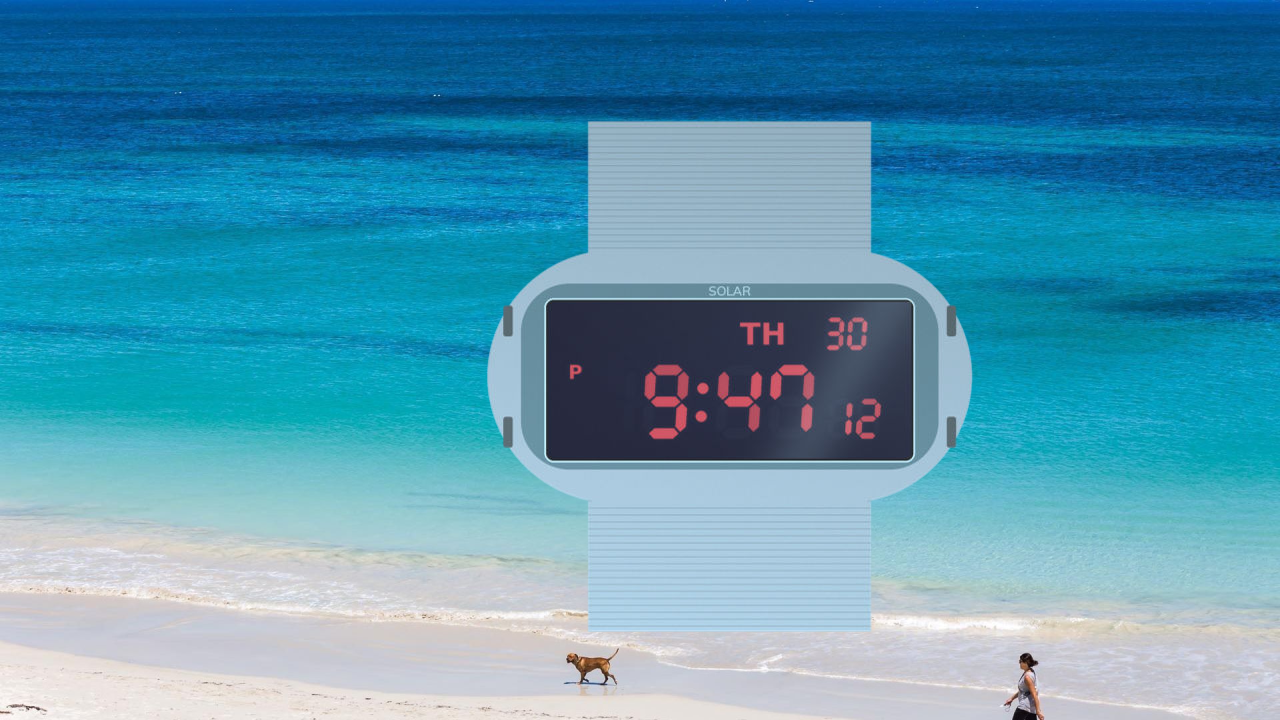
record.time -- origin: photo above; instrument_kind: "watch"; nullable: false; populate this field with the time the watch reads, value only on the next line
9:47:12
